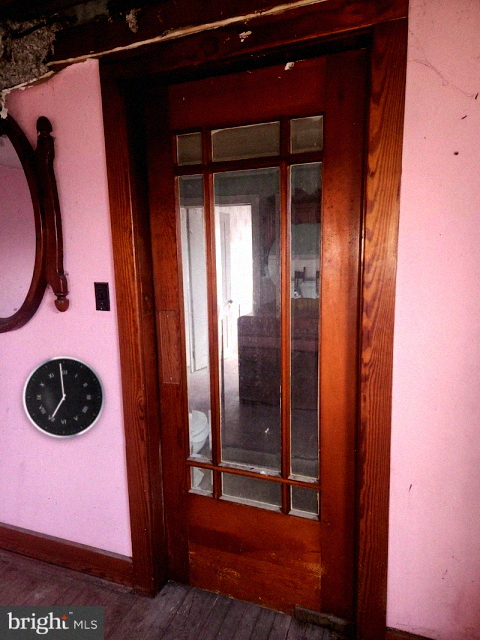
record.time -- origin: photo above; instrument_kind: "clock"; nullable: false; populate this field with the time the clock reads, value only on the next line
6:59
